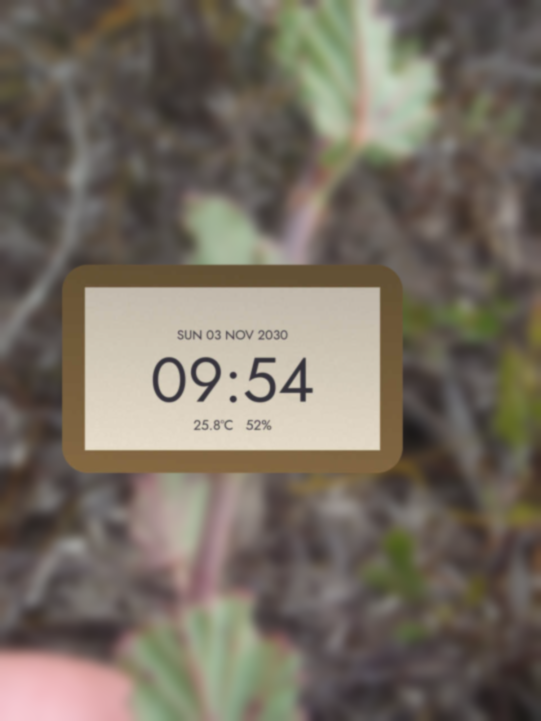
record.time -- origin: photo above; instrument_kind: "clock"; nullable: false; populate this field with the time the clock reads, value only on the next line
9:54
